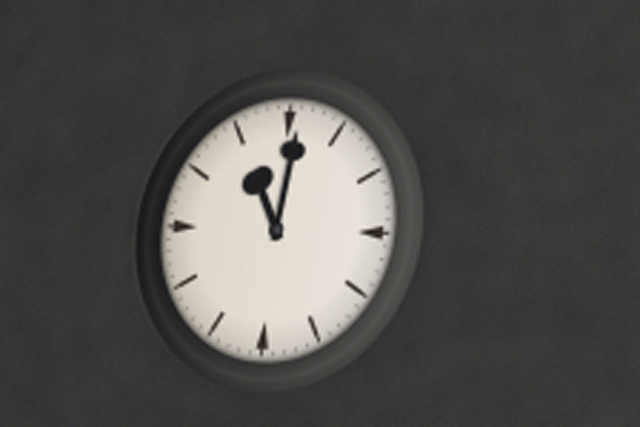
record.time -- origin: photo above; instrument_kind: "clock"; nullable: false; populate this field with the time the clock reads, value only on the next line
11:01
